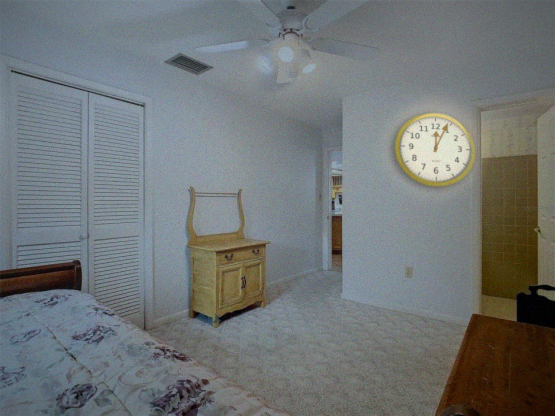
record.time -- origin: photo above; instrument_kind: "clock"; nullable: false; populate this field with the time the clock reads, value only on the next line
12:04
